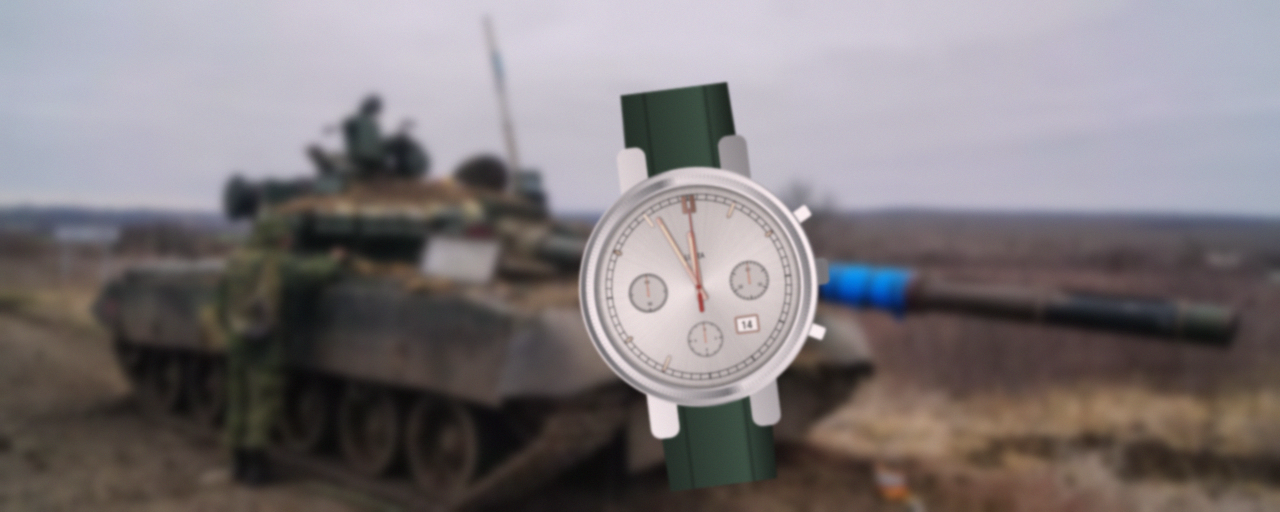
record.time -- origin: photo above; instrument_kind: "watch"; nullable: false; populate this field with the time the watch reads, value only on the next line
11:56
